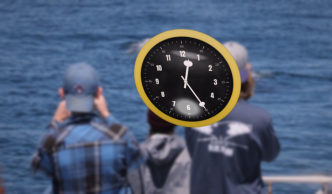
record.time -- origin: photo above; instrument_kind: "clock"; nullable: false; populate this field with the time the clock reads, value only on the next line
12:25
